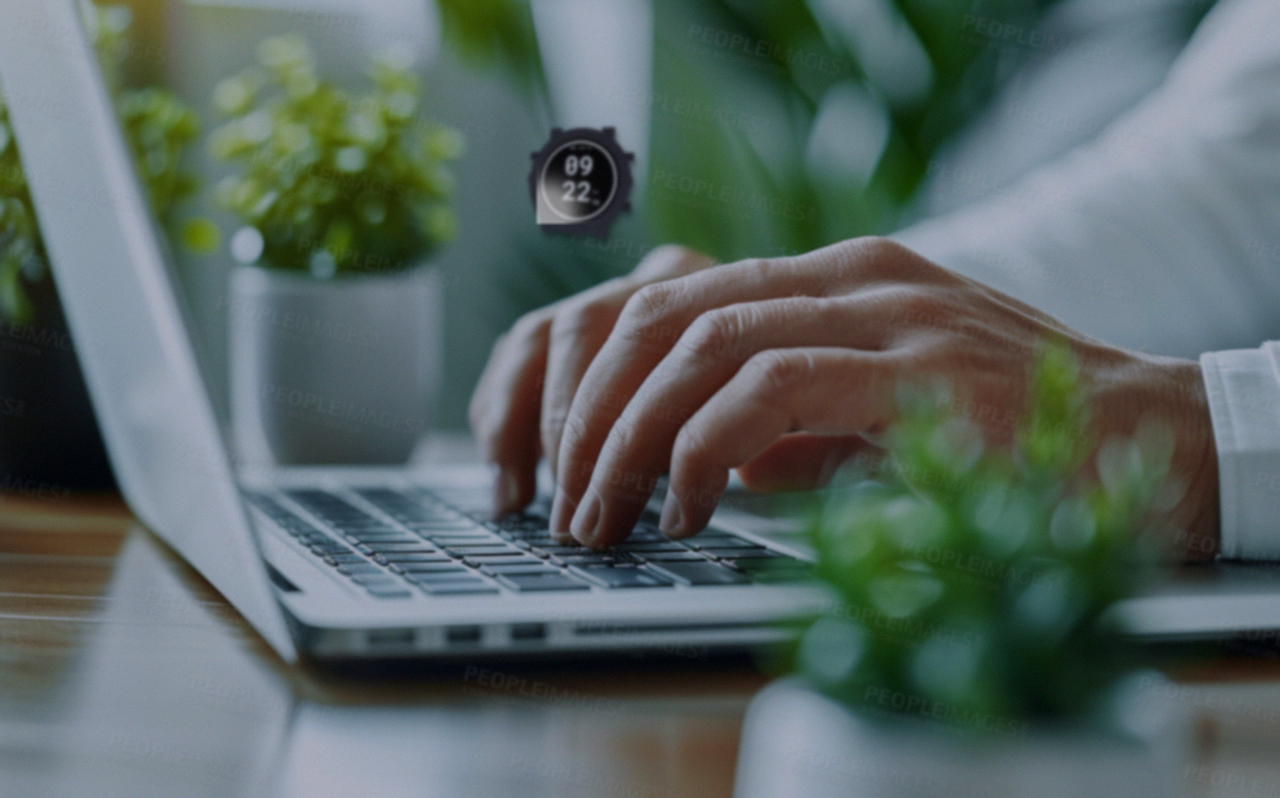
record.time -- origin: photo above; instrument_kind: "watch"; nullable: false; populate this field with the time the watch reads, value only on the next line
9:22
